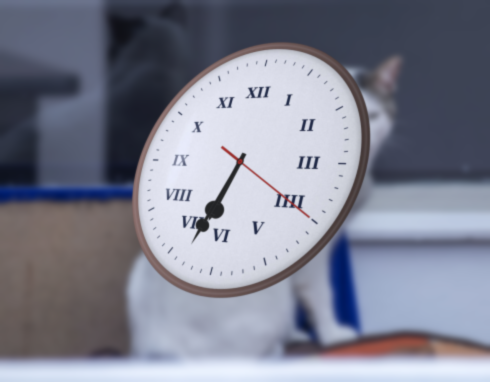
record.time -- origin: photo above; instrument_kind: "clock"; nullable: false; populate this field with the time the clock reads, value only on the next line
6:33:20
